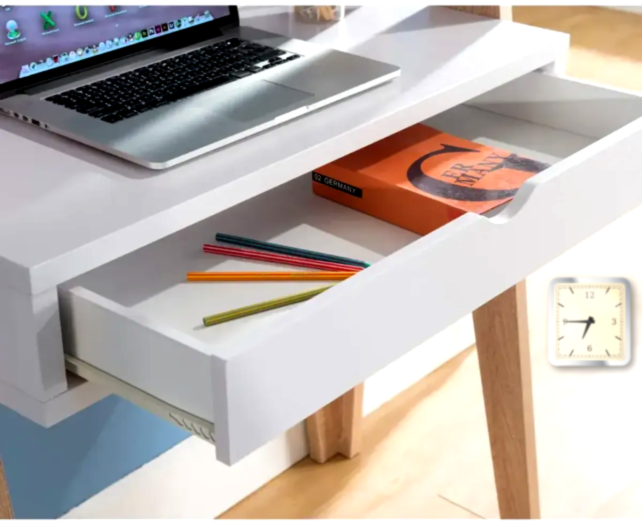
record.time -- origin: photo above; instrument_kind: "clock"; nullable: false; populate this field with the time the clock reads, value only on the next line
6:45
